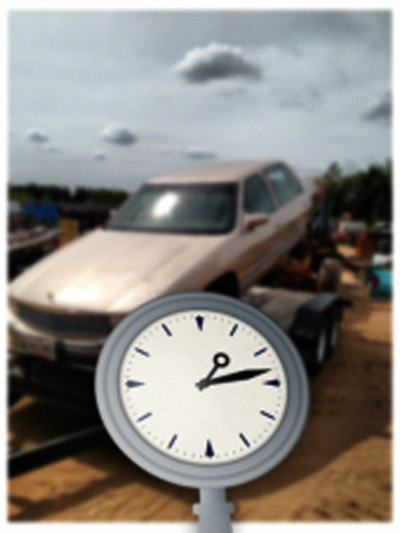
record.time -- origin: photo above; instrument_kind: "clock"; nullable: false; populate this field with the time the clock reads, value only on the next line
1:13
